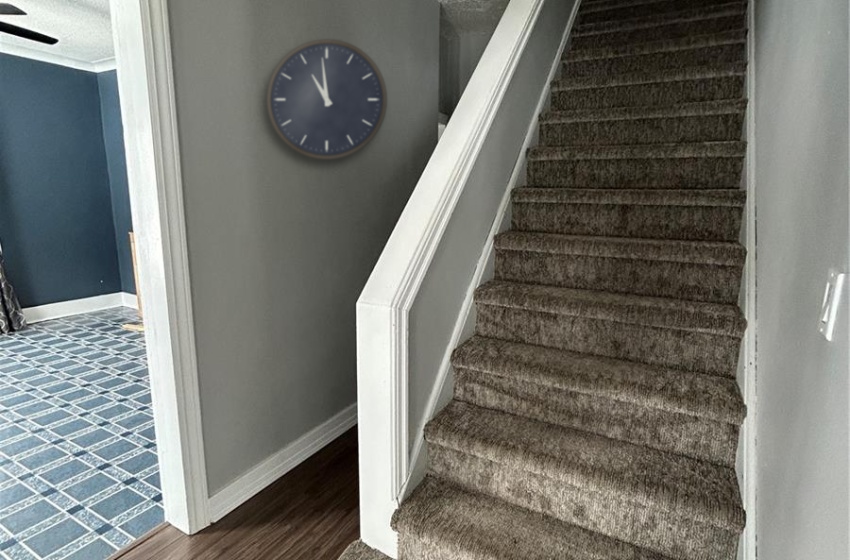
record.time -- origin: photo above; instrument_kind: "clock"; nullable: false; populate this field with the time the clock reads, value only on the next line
10:59
